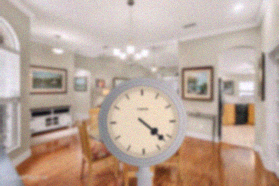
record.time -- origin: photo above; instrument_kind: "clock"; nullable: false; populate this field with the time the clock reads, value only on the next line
4:22
